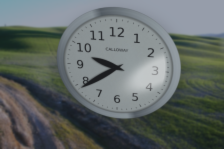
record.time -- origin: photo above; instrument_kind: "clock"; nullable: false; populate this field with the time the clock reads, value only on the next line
9:39
